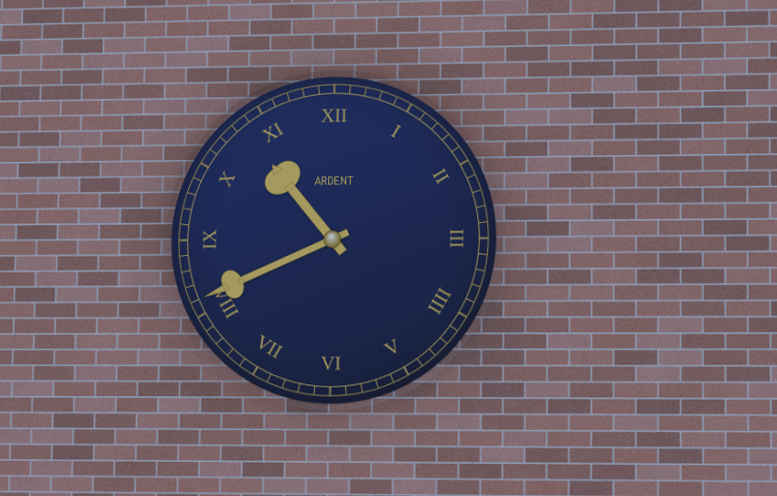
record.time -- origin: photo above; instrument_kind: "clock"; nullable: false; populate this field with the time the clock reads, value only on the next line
10:41
